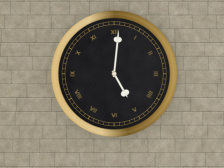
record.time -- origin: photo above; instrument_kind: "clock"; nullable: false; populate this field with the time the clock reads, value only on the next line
5:01
